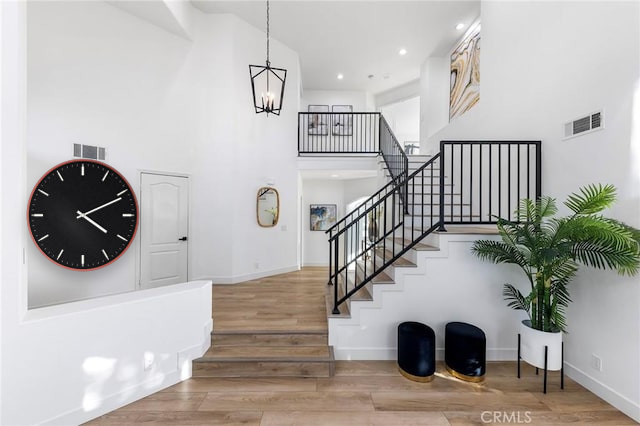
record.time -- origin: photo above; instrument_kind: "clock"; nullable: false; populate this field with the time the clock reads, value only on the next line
4:11
